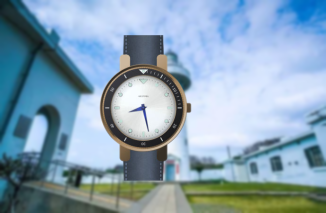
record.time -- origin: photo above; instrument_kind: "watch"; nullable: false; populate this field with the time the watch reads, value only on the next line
8:28
